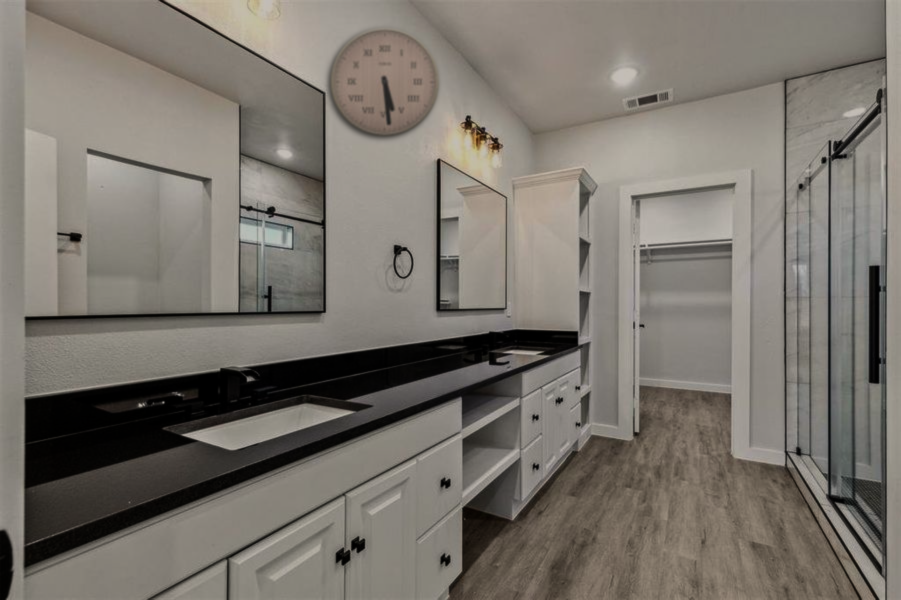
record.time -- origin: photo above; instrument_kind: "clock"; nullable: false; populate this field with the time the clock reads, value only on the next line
5:29
